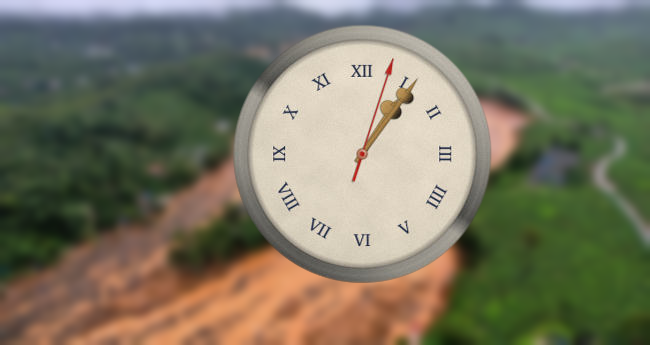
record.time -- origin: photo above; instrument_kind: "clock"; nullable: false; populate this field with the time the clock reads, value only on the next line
1:06:03
